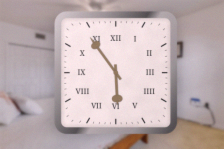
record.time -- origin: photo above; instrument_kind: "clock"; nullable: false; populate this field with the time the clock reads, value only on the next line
5:54
